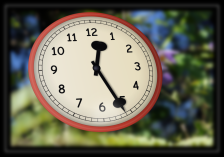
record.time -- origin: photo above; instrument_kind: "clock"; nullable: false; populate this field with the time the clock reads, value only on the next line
12:26
